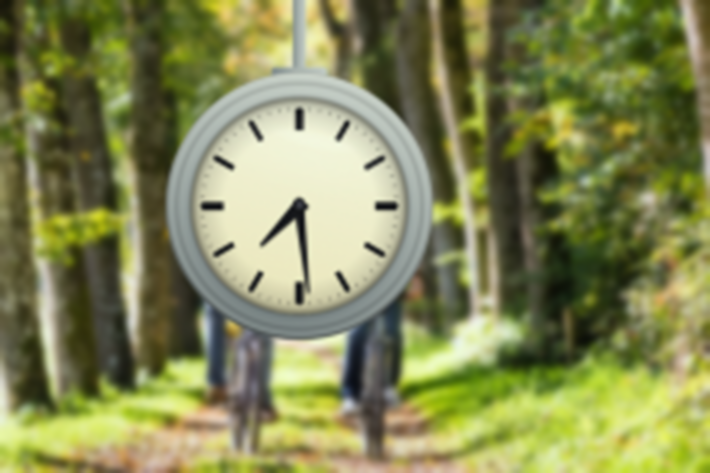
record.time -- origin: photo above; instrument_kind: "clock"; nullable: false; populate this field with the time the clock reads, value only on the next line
7:29
